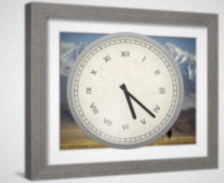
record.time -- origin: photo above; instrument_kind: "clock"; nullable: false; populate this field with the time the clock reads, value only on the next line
5:22
